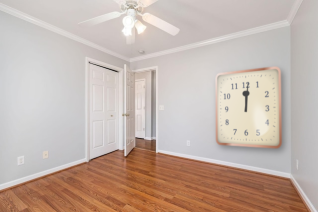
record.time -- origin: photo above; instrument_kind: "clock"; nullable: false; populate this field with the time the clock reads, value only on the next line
12:01
